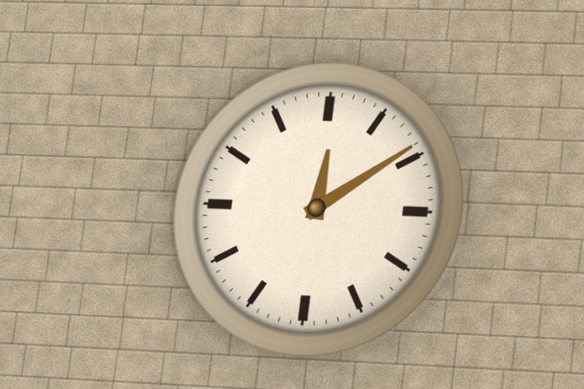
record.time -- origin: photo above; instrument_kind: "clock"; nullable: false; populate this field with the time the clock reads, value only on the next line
12:09
